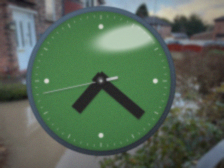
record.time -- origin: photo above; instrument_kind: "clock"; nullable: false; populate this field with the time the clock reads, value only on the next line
7:21:43
